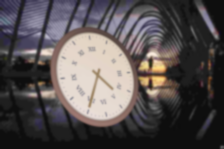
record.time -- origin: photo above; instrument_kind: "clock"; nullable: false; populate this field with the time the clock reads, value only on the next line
4:35
